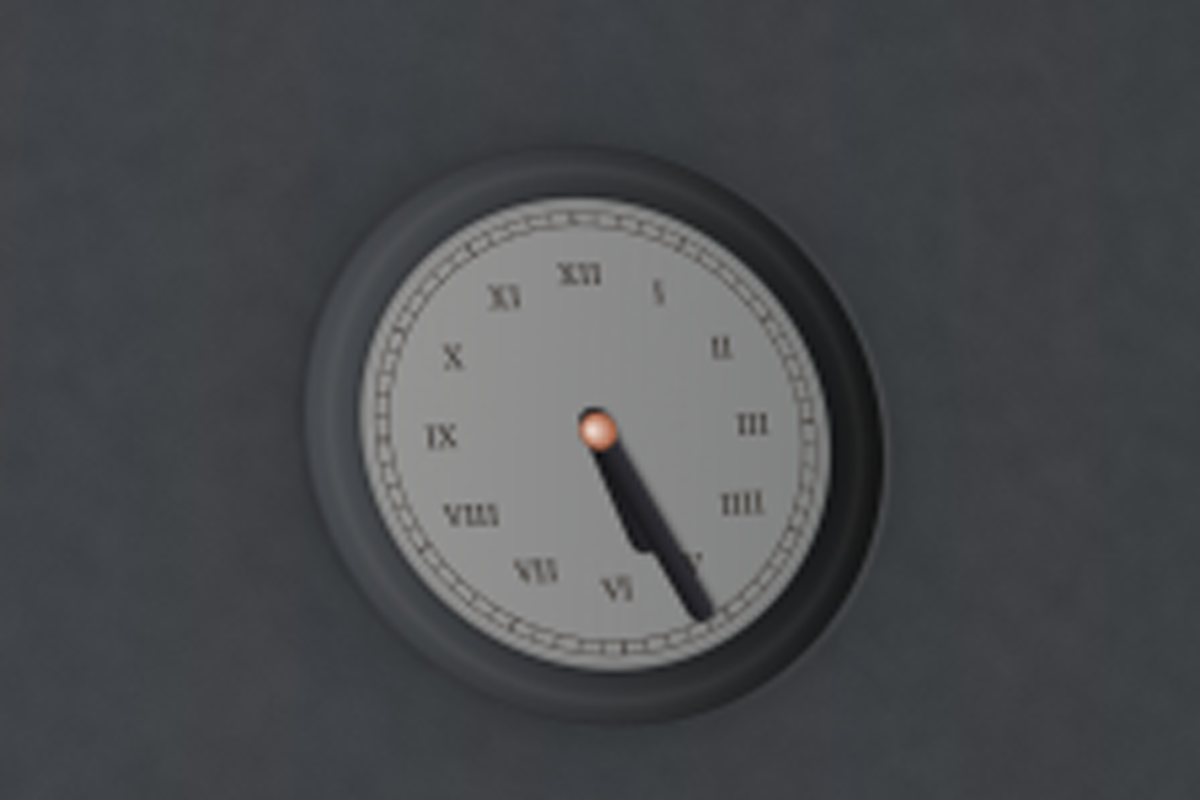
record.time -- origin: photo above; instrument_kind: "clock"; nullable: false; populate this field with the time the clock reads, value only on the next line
5:26
